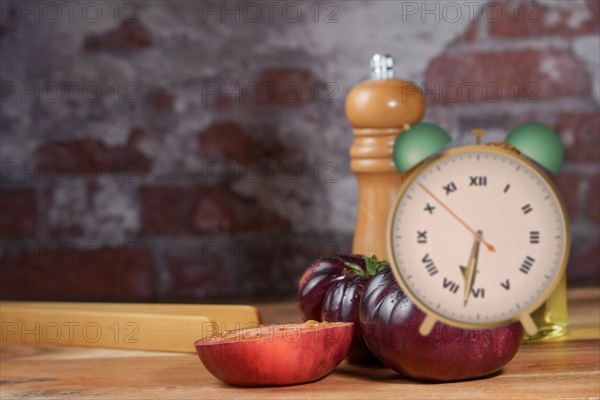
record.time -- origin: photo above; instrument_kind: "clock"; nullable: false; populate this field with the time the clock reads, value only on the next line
6:31:52
